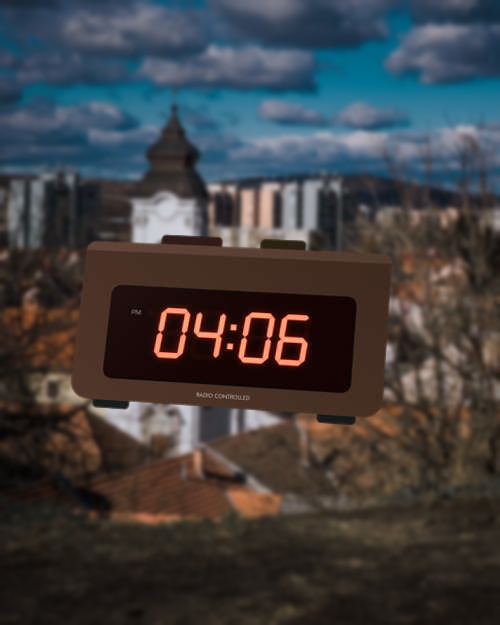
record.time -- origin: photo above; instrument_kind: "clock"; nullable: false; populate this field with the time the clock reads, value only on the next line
4:06
